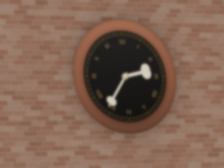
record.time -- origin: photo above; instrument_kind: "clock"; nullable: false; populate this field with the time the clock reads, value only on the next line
2:36
